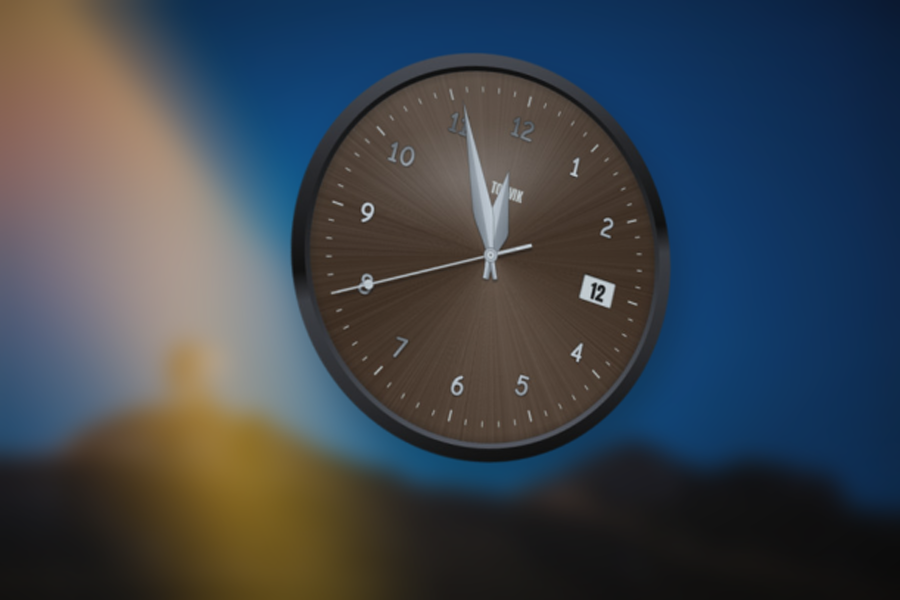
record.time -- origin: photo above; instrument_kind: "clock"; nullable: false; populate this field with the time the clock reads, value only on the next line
11:55:40
